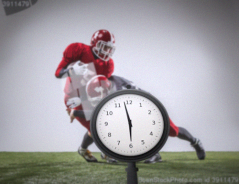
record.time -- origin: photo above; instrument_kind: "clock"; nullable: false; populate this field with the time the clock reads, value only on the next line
5:58
